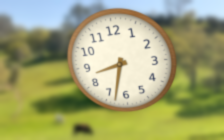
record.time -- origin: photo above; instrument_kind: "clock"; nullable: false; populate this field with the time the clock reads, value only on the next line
8:33
